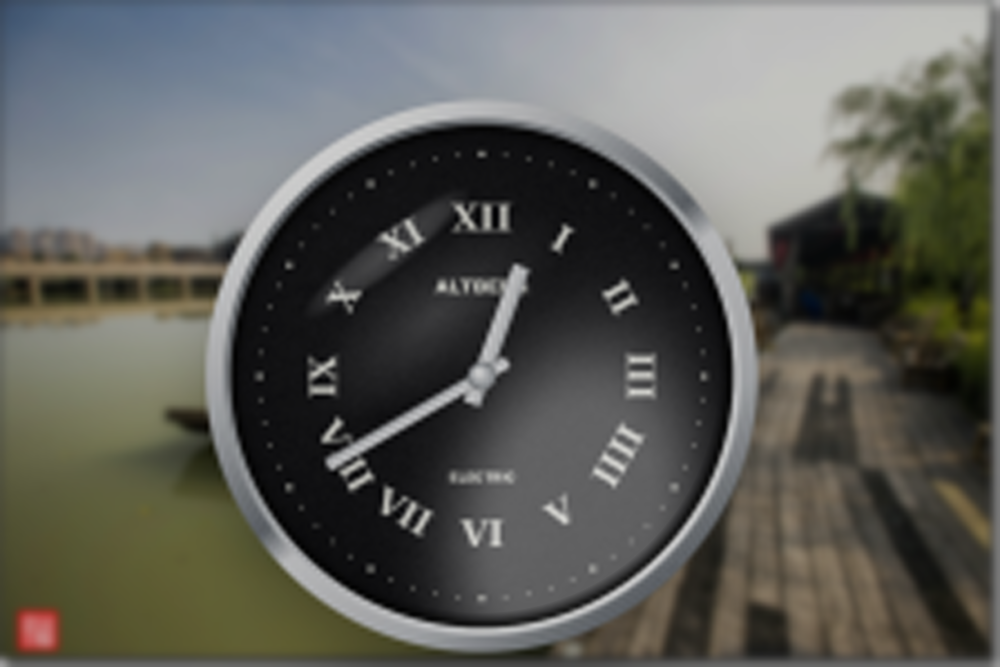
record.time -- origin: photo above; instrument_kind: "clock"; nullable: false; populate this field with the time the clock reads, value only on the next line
12:40
